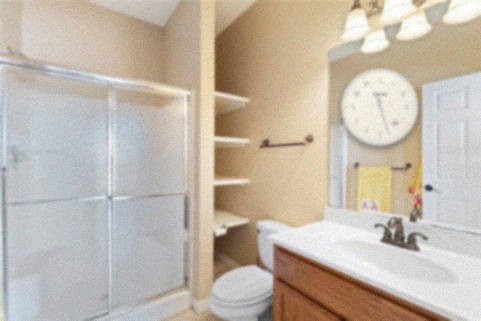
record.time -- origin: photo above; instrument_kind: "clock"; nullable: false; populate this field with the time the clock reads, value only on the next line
11:27
